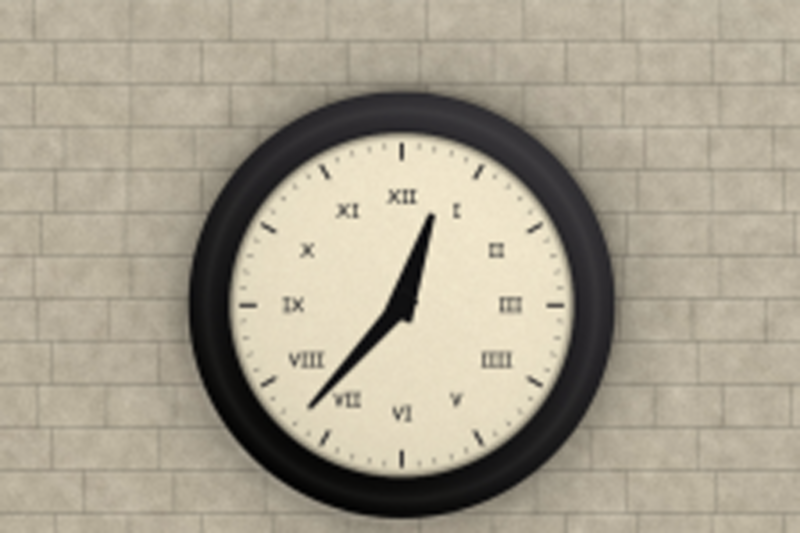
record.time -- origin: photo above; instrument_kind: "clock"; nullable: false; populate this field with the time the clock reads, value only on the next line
12:37
